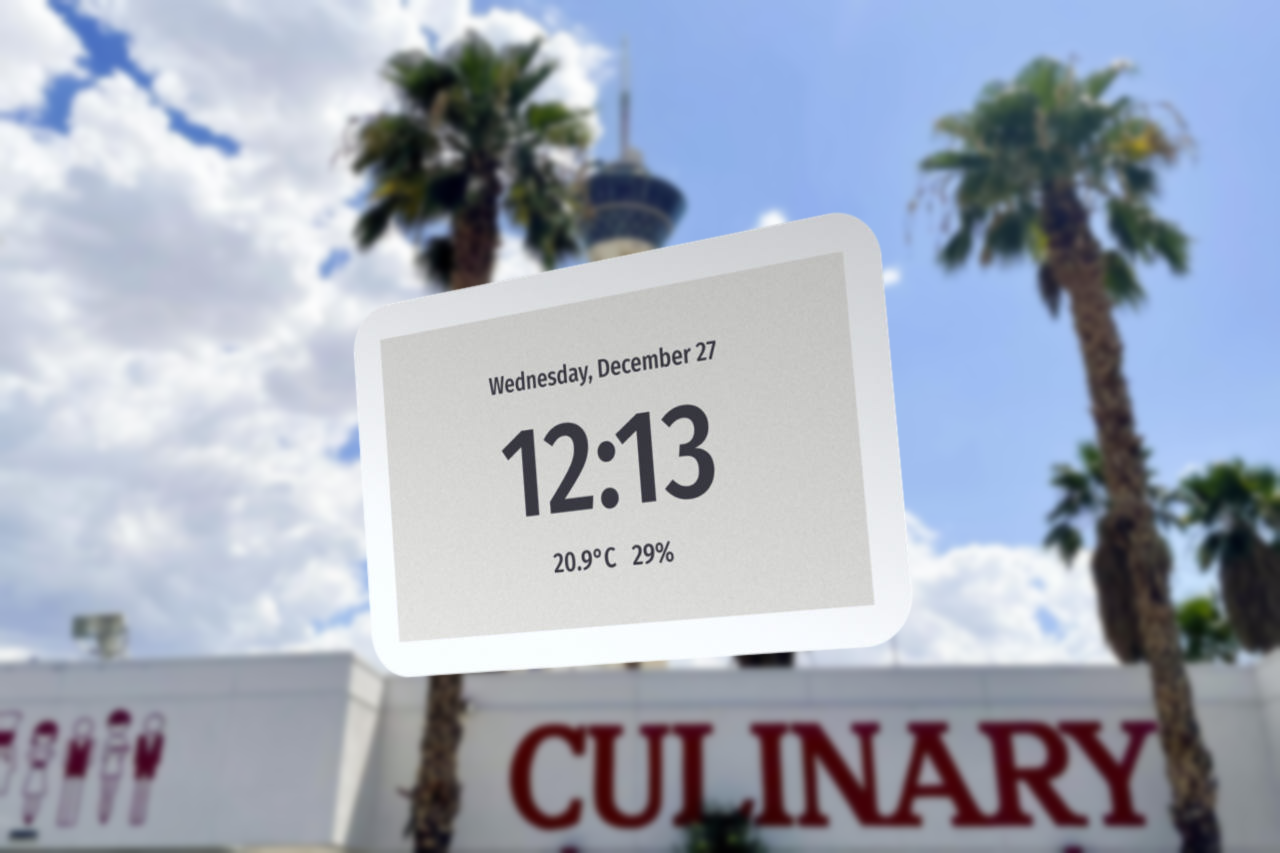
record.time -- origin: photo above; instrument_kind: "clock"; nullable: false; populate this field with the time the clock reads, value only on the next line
12:13
